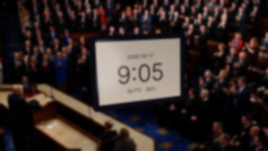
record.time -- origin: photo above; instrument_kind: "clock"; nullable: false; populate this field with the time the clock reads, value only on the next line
9:05
